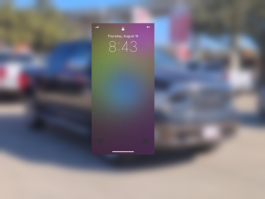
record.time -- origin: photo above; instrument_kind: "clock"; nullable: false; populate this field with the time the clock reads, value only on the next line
8:43
